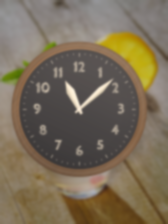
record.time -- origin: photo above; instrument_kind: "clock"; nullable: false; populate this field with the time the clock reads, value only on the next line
11:08
